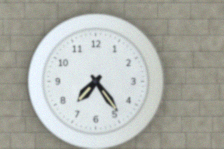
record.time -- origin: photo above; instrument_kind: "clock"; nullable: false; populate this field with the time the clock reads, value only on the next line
7:24
